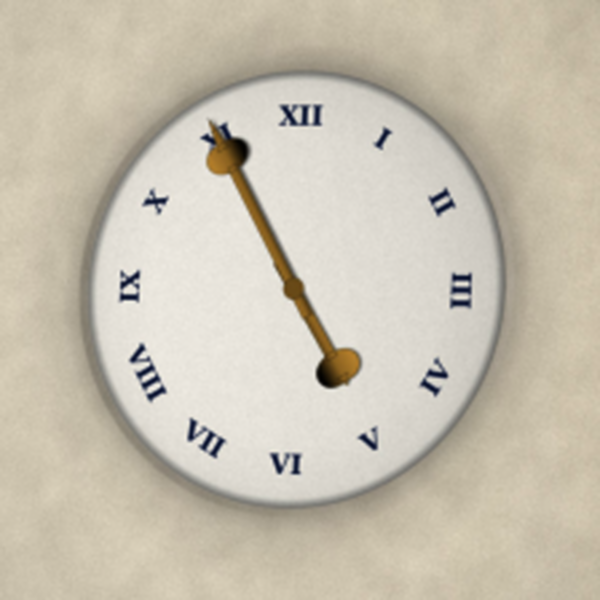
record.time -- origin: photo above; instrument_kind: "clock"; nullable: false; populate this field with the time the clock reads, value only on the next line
4:55
